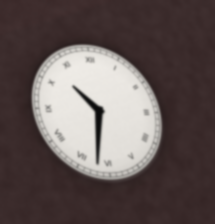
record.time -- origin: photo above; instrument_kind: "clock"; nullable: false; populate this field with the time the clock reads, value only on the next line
10:32
